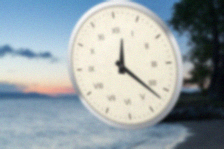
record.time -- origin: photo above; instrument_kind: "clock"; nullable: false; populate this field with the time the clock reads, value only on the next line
12:22
